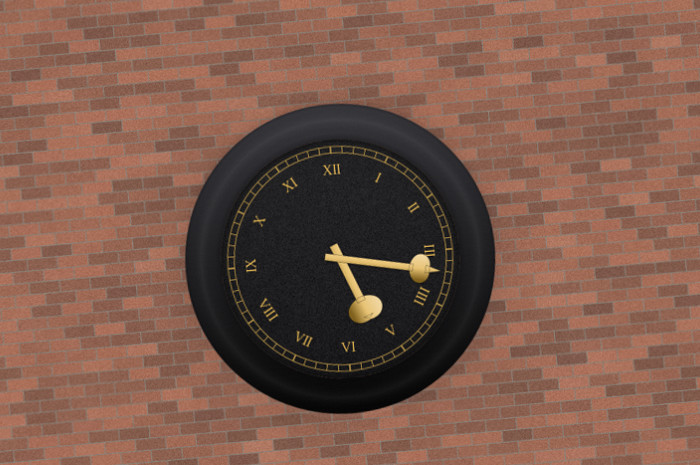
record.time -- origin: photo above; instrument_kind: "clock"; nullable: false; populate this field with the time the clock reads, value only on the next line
5:17
